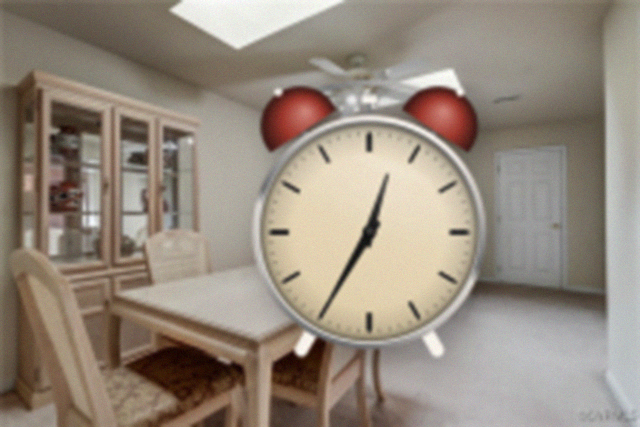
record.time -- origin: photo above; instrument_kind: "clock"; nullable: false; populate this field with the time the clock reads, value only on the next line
12:35
